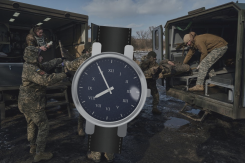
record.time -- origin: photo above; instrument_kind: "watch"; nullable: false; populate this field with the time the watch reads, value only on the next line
7:55
